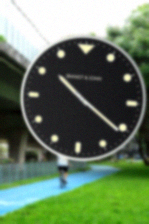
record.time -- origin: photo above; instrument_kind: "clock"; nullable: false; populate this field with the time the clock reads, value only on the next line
10:21
